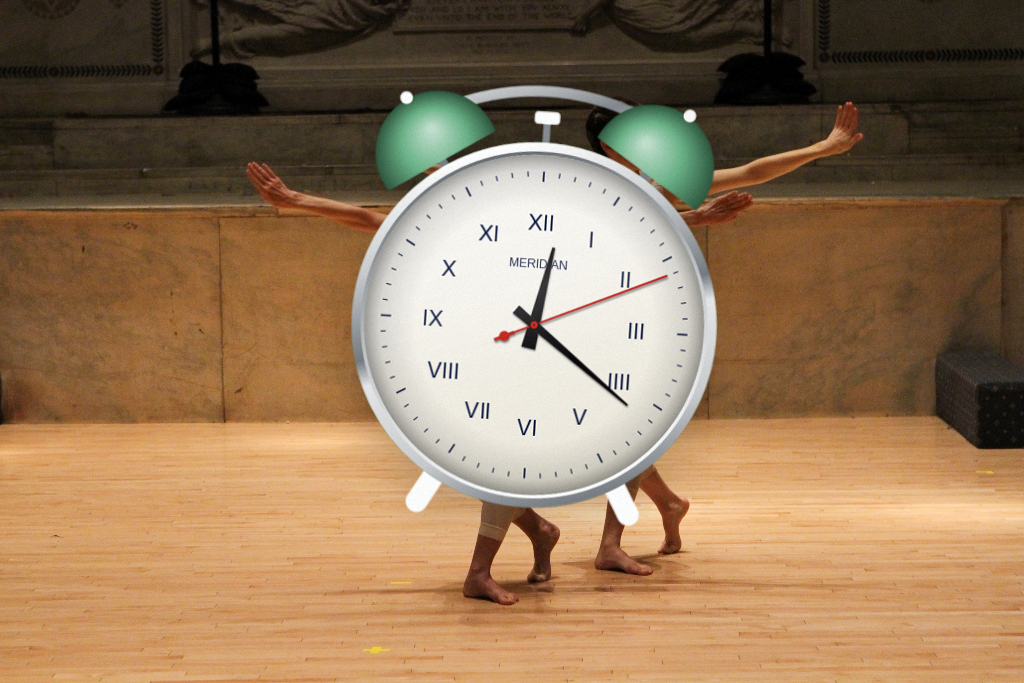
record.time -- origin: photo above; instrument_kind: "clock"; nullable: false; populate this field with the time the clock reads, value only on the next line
12:21:11
